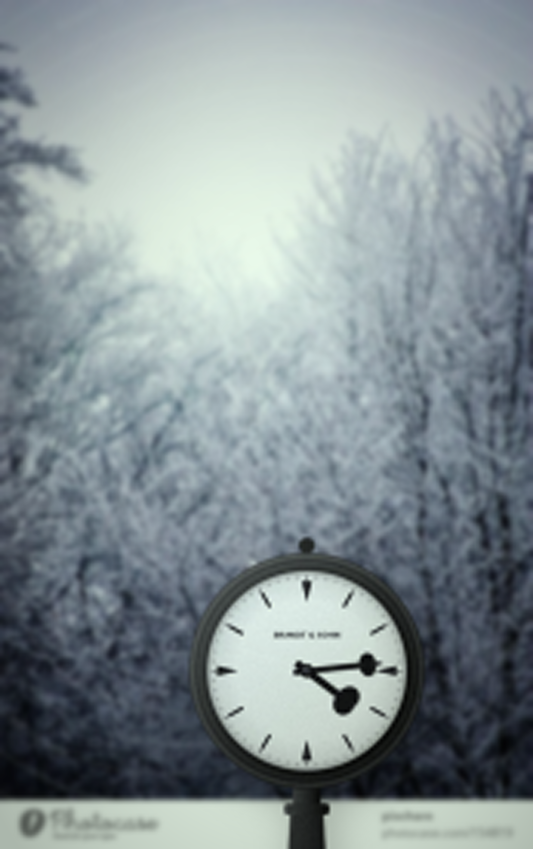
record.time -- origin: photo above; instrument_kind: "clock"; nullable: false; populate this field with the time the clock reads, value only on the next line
4:14
